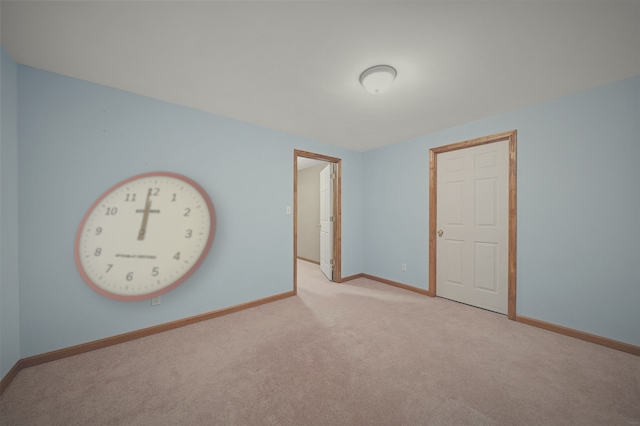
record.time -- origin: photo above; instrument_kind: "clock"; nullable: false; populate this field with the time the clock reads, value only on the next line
11:59
